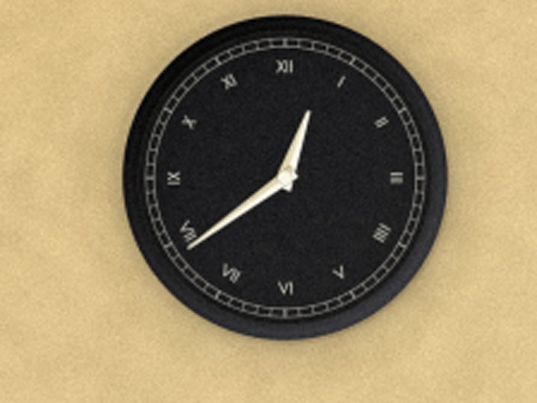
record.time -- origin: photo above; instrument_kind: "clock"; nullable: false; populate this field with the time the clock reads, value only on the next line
12:39
